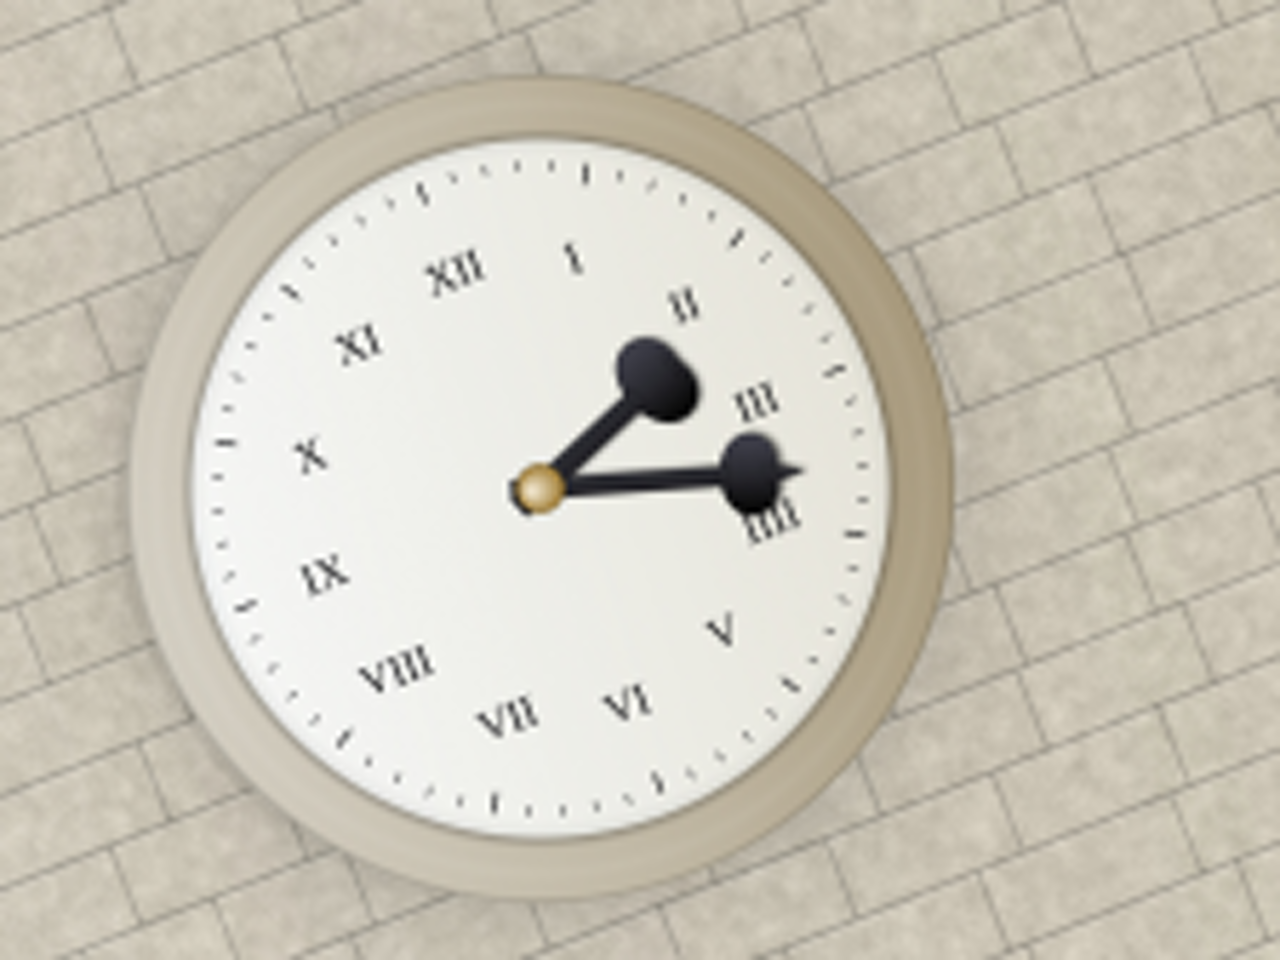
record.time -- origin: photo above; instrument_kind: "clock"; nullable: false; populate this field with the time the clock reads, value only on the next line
2:18
